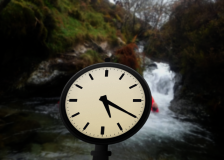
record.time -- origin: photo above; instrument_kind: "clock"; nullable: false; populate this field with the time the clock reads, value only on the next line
5:20
